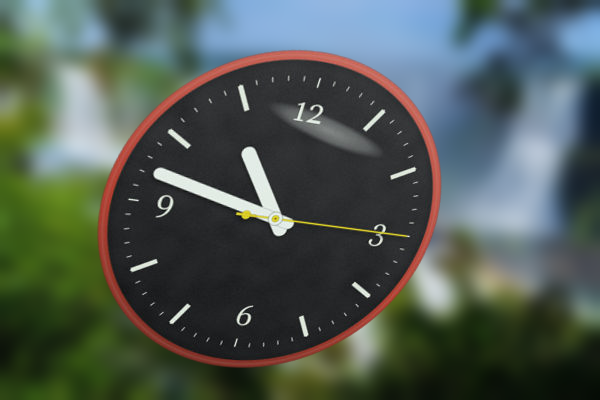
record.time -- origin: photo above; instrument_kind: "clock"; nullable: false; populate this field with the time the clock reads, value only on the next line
10:47:15
